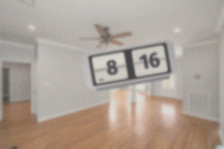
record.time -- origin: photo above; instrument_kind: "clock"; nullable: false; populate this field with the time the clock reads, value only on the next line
8:16
